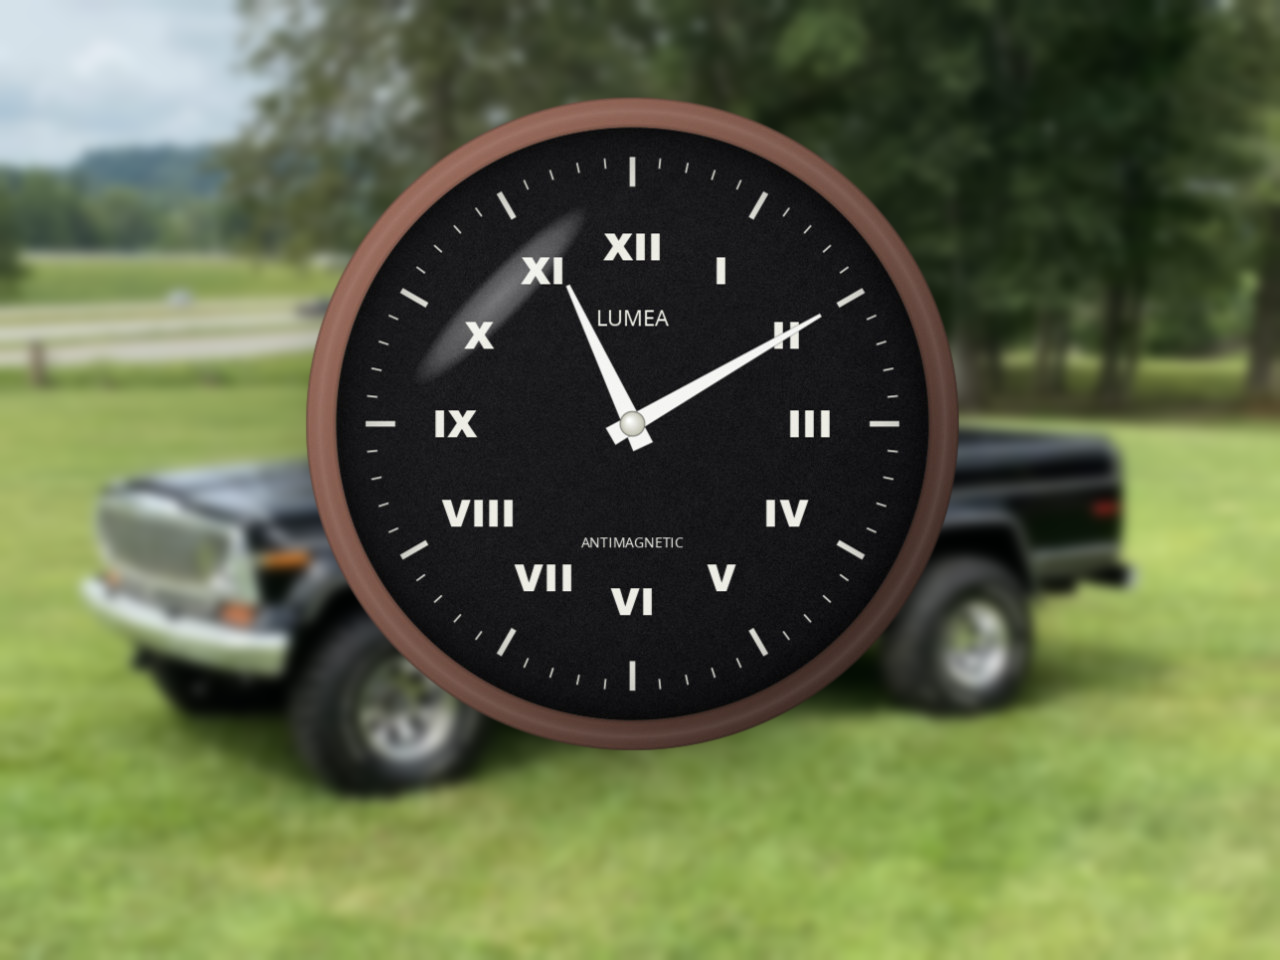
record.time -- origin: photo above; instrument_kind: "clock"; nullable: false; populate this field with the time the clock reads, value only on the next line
11:10
